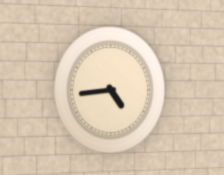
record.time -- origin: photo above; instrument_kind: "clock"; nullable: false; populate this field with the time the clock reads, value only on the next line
4:44
